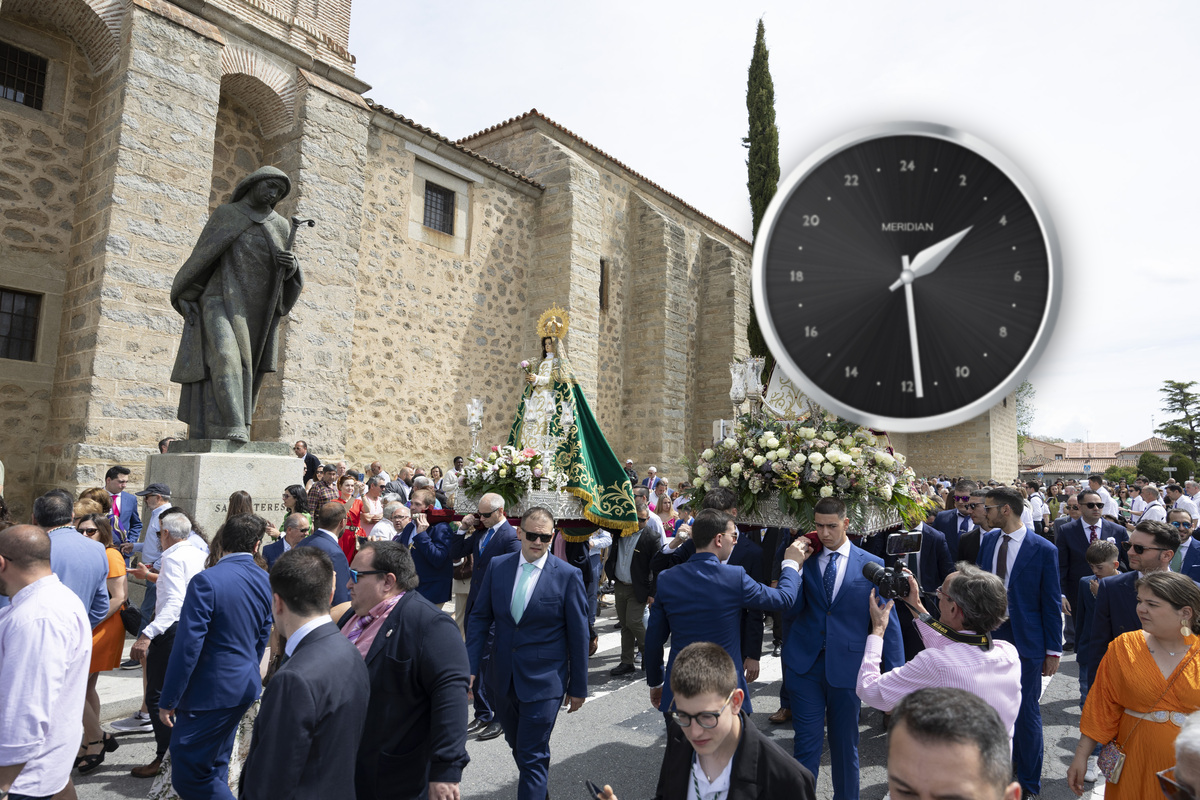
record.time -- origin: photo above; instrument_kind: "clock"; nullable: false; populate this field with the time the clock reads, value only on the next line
3:29
